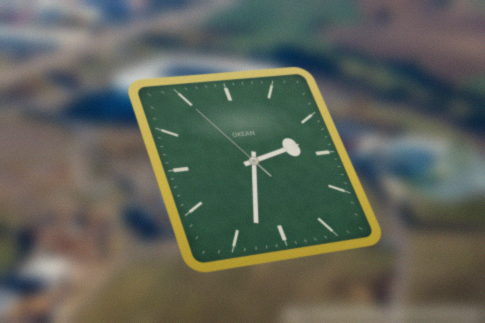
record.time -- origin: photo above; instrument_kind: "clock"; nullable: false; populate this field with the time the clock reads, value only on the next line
2:32:55
